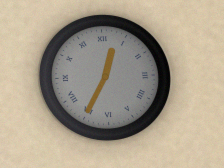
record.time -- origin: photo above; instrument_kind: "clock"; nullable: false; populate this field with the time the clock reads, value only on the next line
12:35
